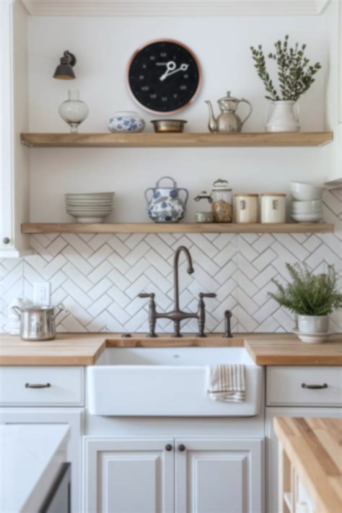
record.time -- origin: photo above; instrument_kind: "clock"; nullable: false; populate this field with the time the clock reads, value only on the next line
1:11
